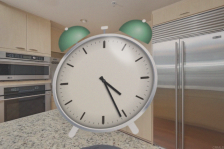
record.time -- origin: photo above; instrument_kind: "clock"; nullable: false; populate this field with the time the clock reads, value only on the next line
4:26
